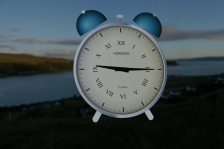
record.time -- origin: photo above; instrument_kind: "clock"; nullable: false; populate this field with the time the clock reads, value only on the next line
9:15
